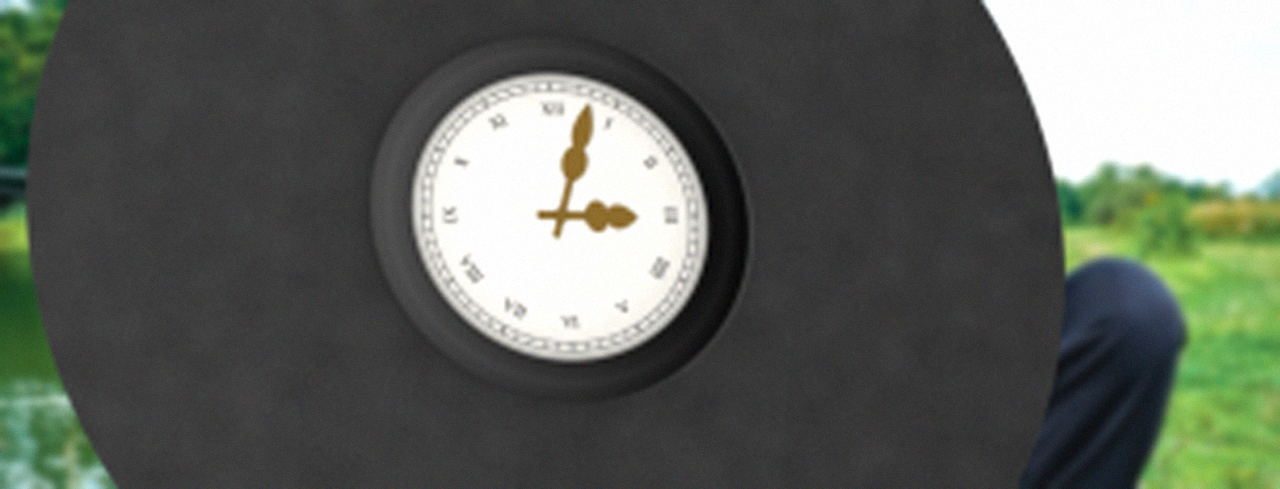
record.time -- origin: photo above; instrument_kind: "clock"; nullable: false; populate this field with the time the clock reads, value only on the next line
3:03
